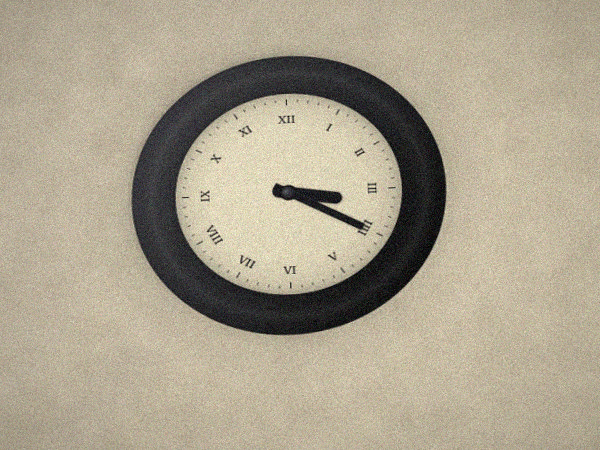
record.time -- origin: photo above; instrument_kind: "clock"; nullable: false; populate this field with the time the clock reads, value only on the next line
3:20
